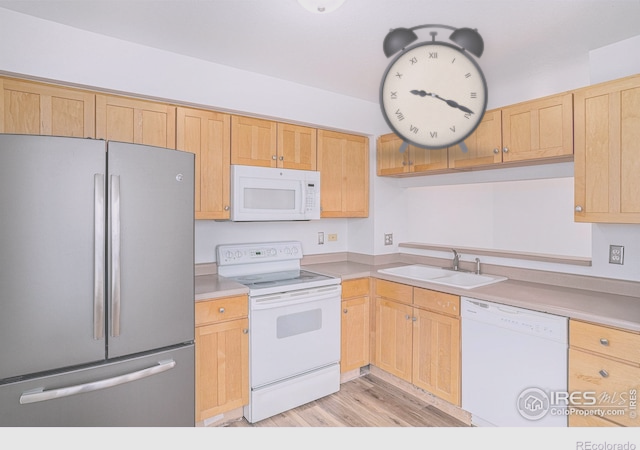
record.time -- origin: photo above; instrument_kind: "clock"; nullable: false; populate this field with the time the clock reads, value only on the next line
9:19
